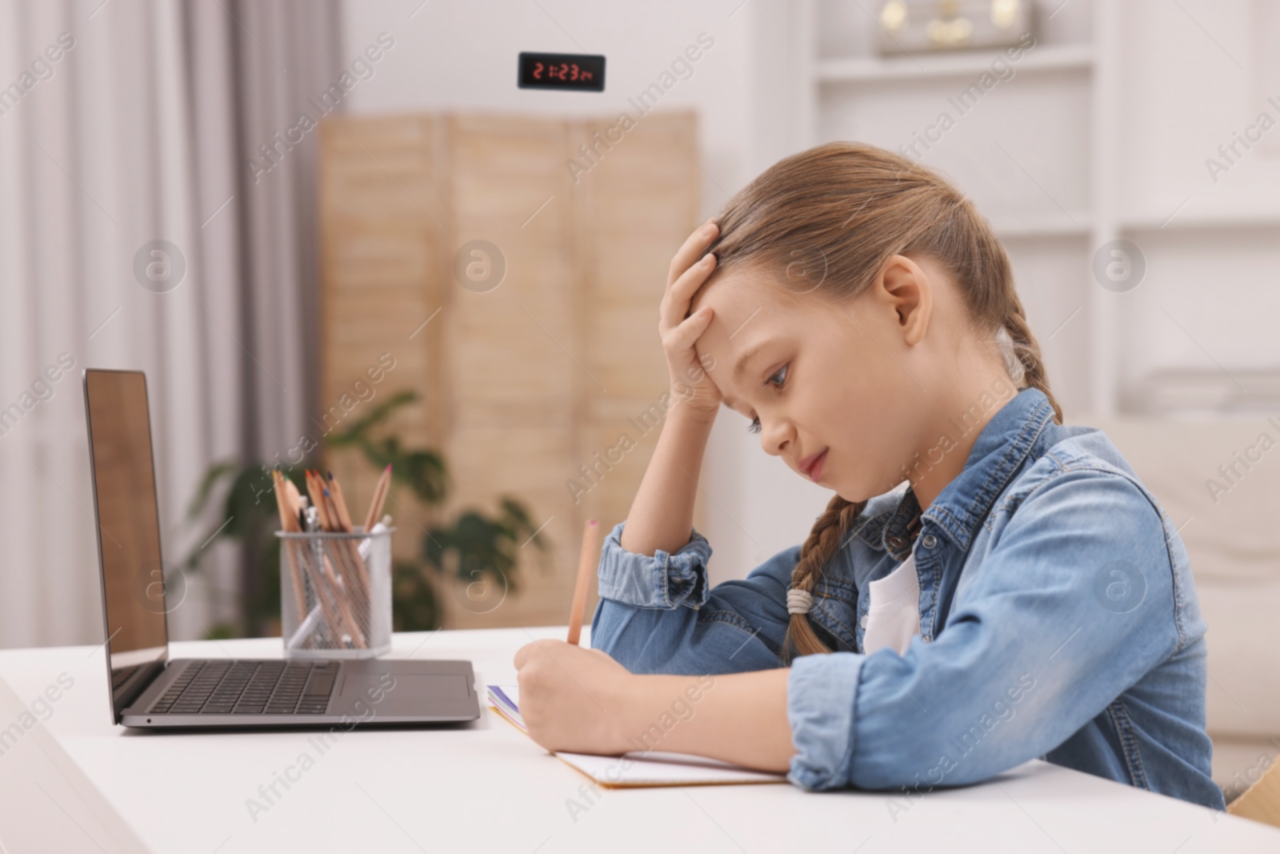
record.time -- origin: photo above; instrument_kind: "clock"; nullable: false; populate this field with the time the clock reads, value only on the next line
21:23
